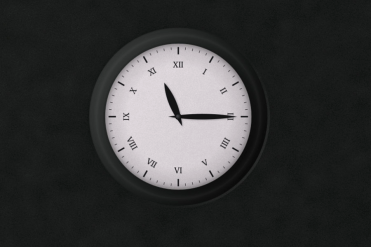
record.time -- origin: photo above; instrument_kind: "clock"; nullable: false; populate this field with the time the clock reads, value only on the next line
11:15
